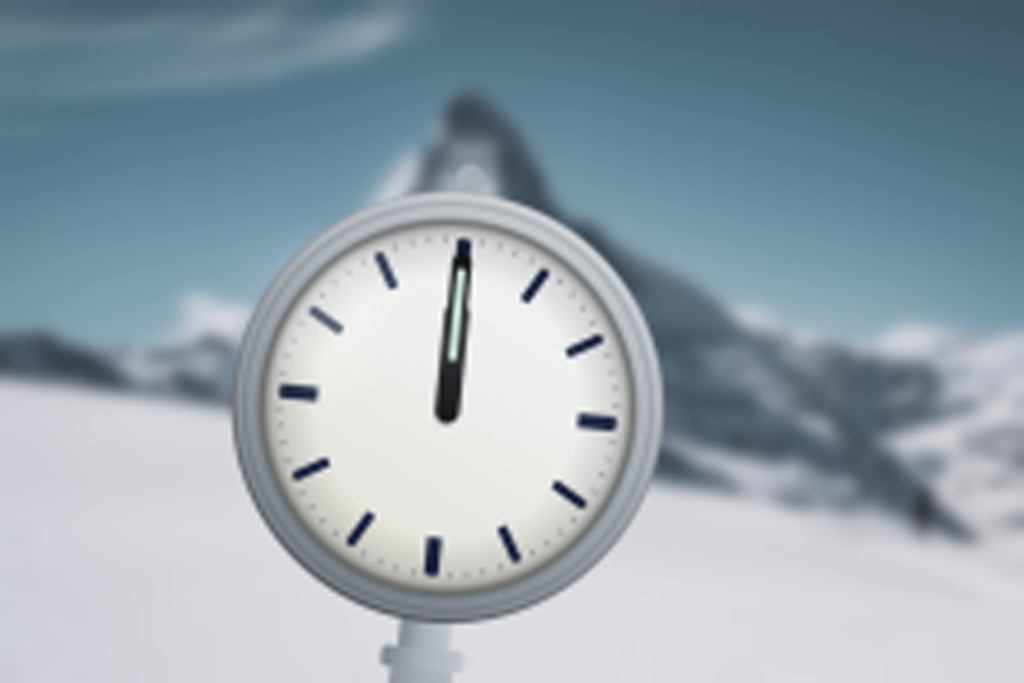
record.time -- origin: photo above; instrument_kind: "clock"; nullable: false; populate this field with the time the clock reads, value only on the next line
12:00
